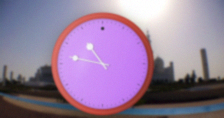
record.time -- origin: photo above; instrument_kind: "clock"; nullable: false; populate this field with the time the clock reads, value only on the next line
10:47
